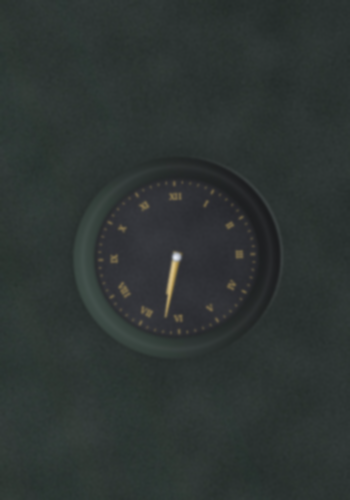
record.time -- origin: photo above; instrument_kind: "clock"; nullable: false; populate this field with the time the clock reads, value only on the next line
6:32
